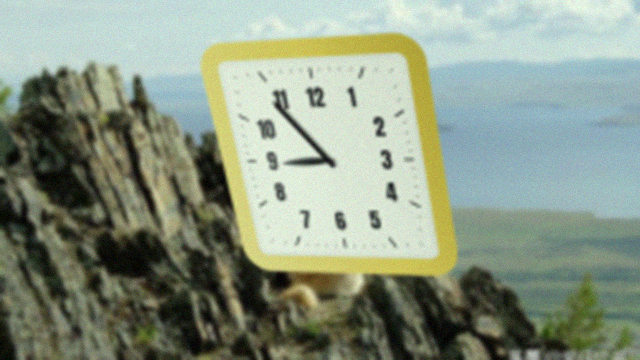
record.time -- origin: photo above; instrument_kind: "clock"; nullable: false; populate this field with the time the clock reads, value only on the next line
8:54
